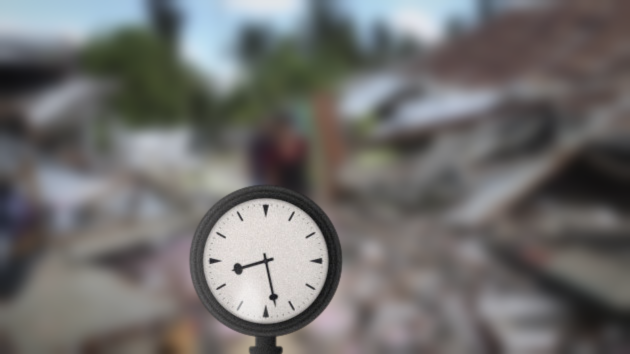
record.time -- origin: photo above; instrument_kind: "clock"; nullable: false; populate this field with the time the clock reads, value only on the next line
8:28
